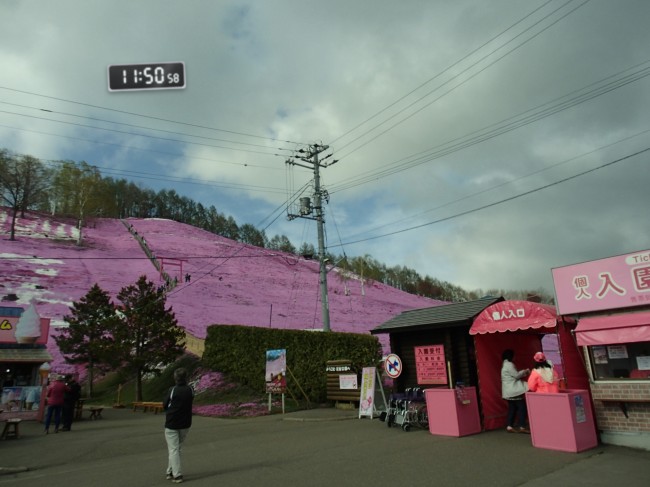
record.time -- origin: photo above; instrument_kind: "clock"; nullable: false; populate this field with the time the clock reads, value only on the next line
11:50
